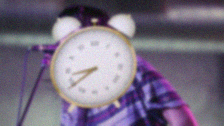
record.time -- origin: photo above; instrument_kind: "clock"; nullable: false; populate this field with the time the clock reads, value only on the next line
8:39
